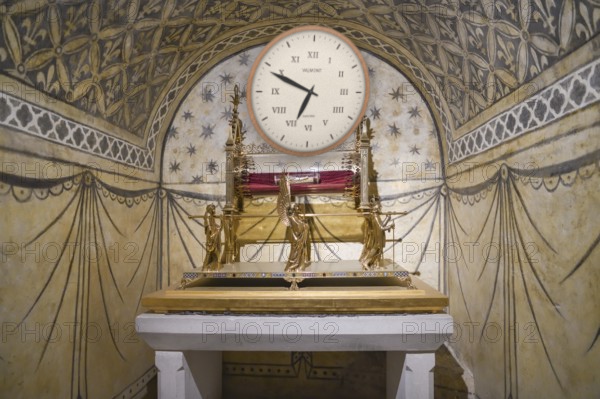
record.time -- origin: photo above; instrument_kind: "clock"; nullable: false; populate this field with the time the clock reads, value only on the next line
6:49
